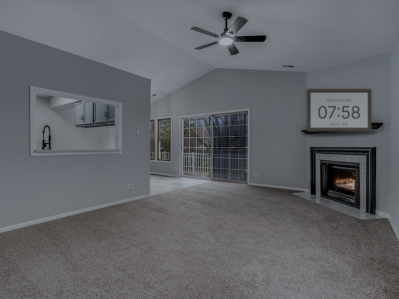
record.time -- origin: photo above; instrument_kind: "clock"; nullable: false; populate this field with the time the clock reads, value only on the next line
7:58
